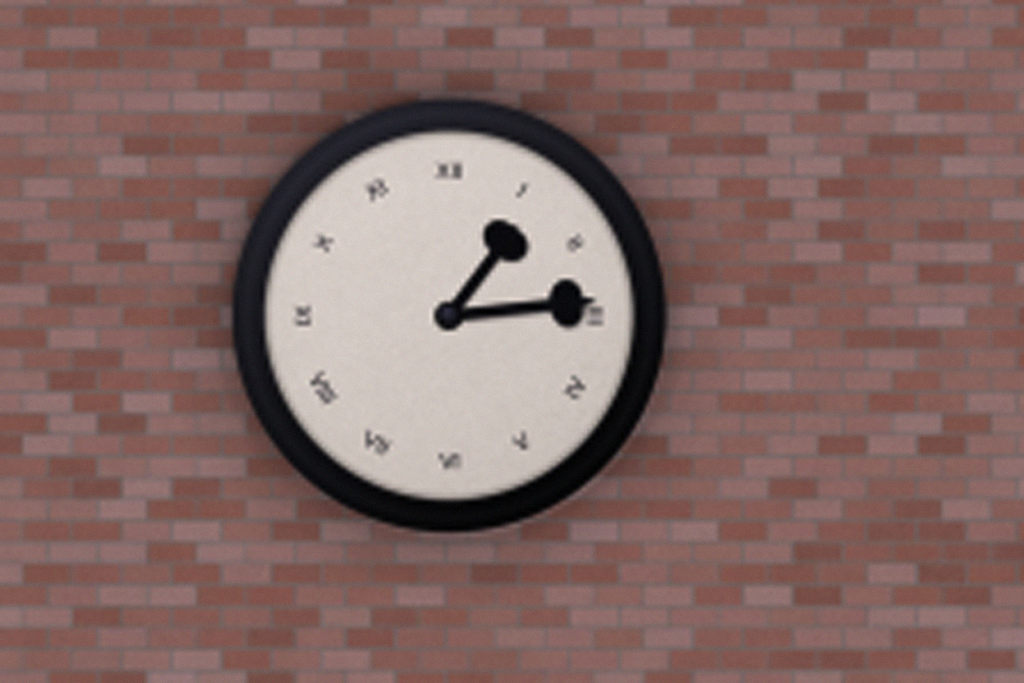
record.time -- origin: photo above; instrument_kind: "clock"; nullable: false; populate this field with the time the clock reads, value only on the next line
1:14
